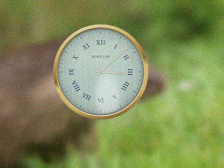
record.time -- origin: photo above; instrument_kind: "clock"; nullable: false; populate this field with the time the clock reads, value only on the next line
3:08
